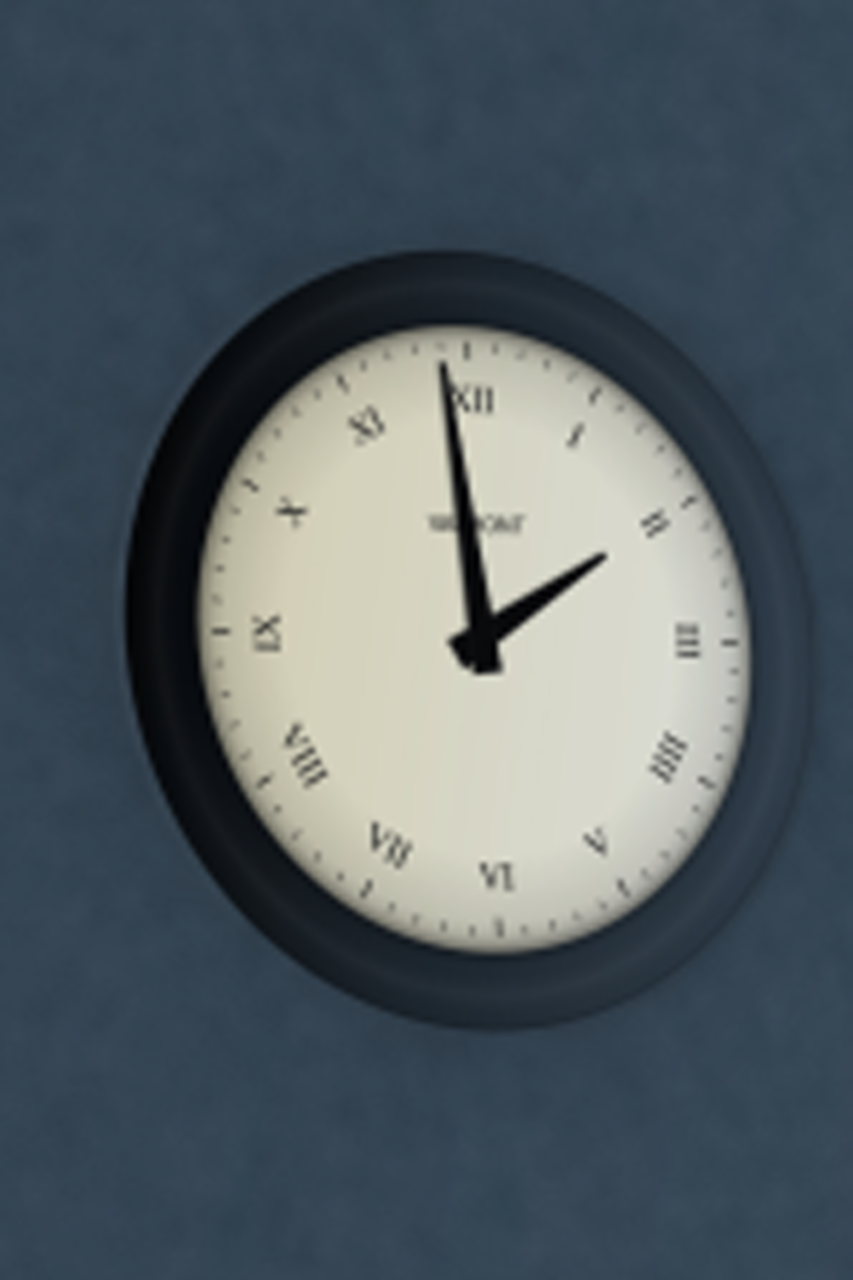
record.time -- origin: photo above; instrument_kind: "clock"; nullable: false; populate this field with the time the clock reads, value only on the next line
1:59
